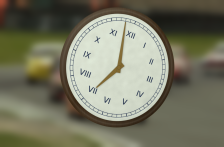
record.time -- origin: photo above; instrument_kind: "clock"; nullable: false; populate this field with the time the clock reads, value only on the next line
6:58
